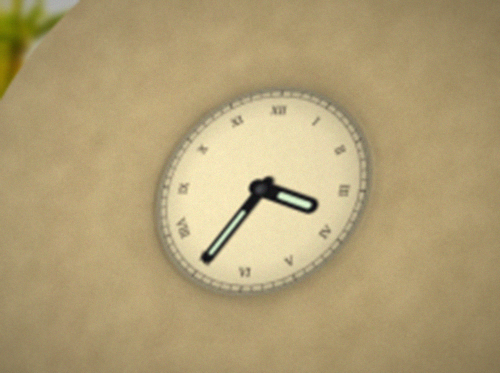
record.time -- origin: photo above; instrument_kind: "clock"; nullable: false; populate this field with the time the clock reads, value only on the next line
3:35
